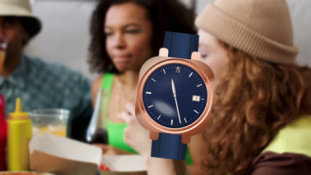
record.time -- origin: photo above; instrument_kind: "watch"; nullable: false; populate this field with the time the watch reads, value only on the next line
11:27
